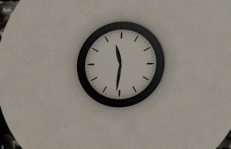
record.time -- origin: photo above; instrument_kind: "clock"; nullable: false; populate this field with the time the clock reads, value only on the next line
11:31
